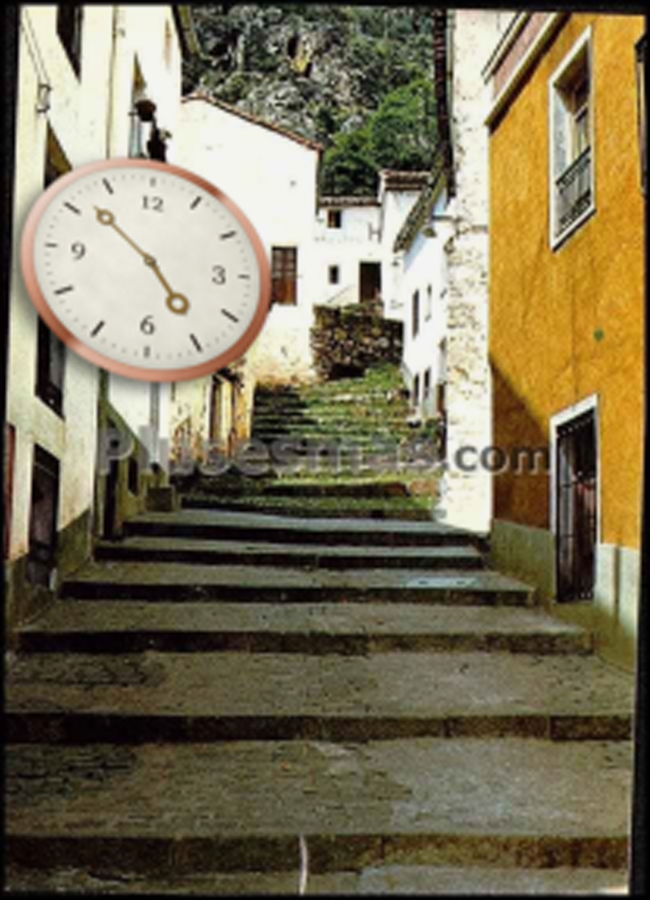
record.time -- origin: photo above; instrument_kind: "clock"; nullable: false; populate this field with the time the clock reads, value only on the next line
4:52
